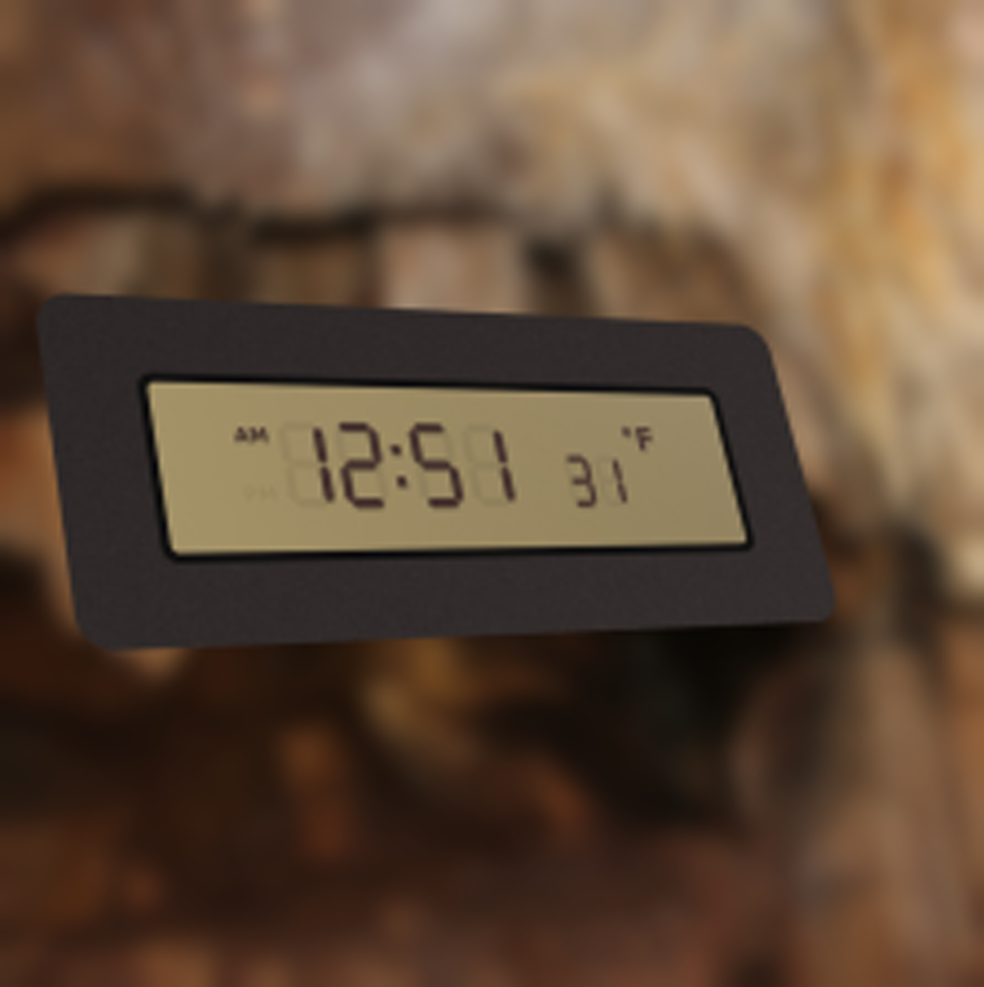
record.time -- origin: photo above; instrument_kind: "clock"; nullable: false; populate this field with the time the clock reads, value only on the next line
12:51
